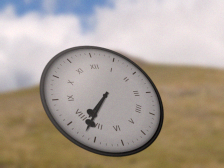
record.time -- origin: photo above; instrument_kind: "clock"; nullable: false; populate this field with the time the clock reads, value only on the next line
7:37
